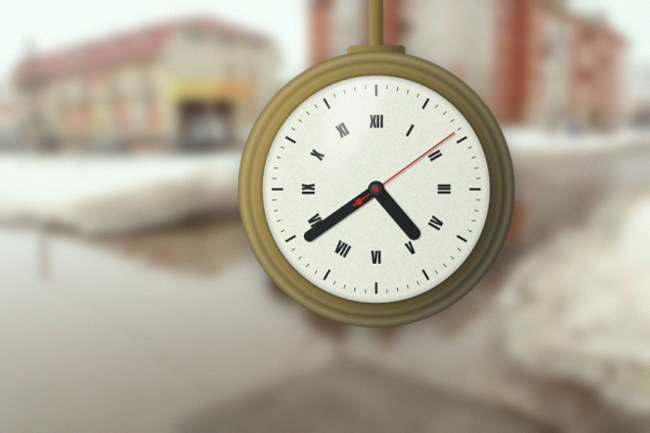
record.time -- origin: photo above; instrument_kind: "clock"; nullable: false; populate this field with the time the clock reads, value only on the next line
4:39:09
